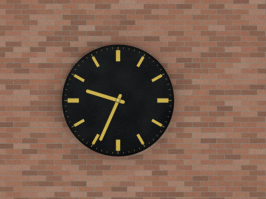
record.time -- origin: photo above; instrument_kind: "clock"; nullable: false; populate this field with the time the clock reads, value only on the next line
9:34
